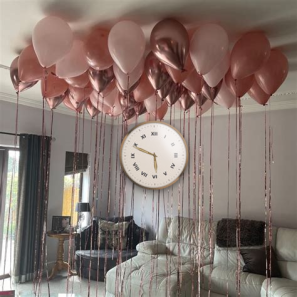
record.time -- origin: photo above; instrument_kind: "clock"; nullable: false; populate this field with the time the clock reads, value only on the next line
5:49
